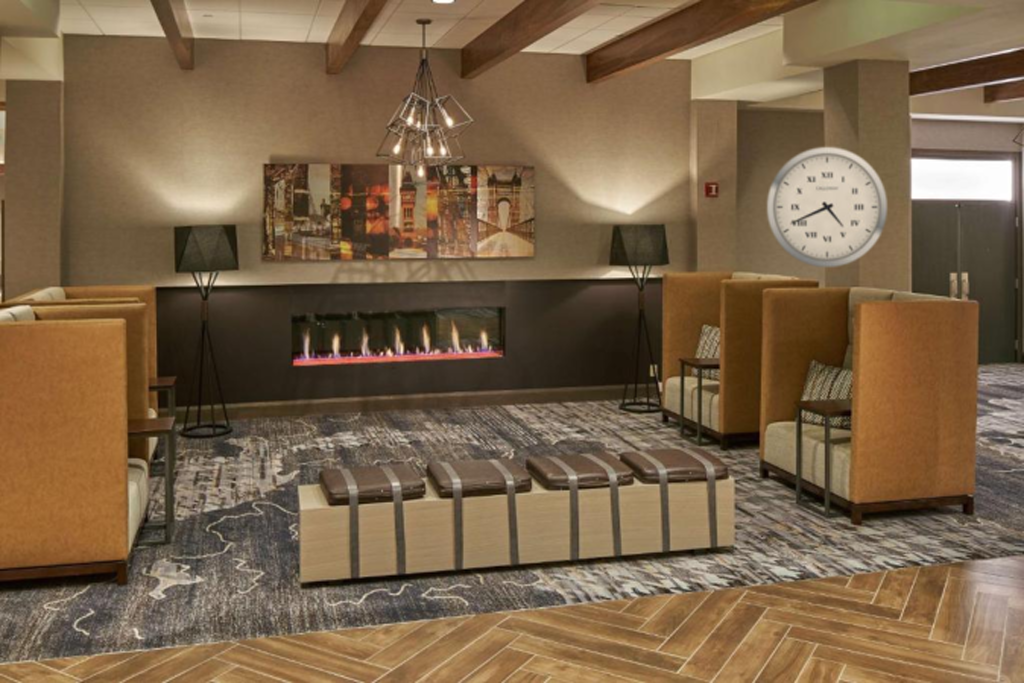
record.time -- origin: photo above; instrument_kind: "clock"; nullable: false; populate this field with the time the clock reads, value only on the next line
4:41
